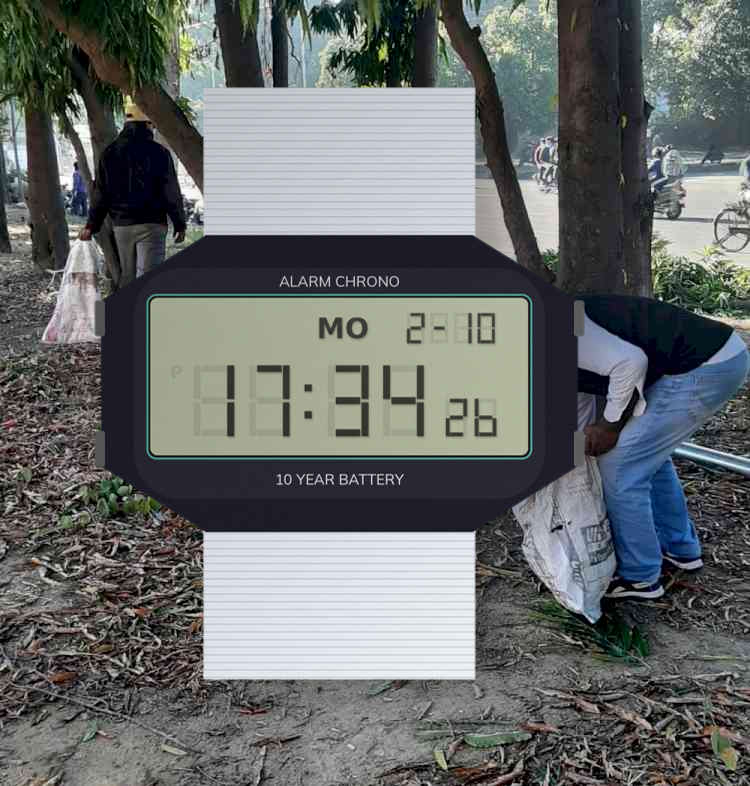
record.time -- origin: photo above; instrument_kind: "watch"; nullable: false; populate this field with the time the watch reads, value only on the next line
17:34:26
